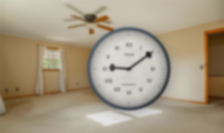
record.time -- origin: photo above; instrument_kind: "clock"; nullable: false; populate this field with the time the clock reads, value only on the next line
9:09
